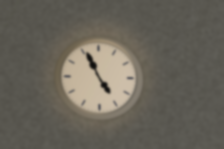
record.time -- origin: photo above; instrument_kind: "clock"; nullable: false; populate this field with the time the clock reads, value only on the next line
4:56
